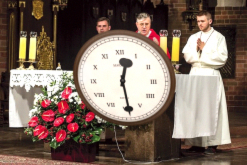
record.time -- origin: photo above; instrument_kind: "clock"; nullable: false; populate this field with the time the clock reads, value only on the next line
12:29
